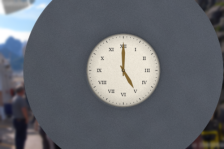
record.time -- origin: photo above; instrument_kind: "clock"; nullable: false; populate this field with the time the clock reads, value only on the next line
5:00
